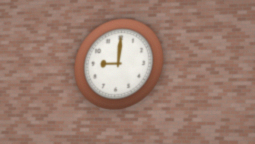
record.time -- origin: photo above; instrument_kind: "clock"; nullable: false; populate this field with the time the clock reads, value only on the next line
9:00
